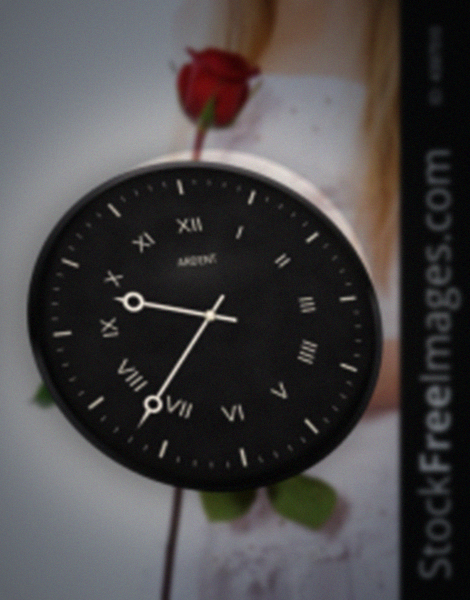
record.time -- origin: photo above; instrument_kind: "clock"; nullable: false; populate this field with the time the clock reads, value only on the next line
9:37
